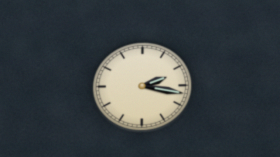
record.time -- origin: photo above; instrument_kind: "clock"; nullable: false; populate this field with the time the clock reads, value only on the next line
2:17
